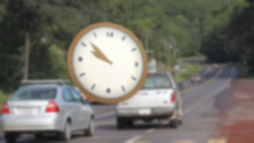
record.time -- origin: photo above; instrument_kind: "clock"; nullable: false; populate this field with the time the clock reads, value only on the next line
9:52
